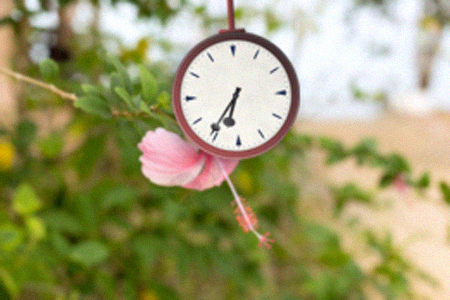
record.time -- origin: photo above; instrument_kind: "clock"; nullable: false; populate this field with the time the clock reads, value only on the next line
6:36
